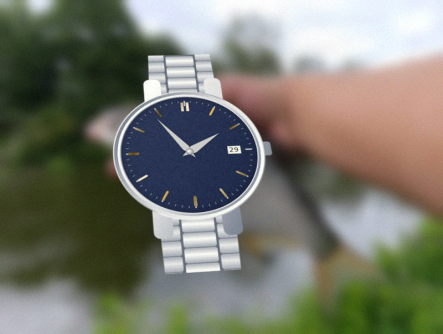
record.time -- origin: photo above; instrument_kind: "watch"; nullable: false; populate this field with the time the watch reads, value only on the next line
1:54
